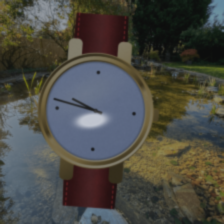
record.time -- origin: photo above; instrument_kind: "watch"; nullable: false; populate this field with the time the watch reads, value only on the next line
9:47
